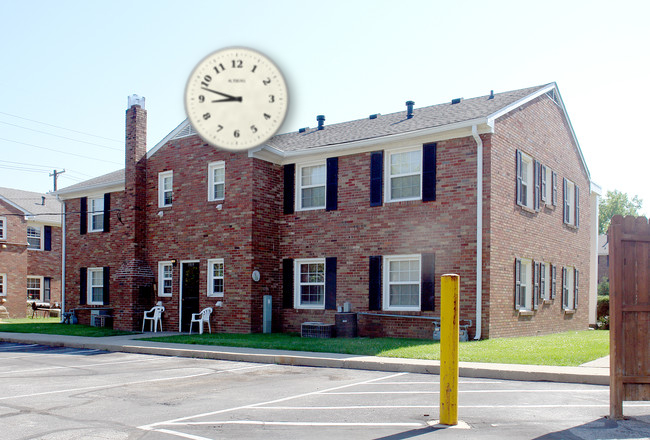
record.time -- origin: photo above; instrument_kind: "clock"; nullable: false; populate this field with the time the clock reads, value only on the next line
8:48
